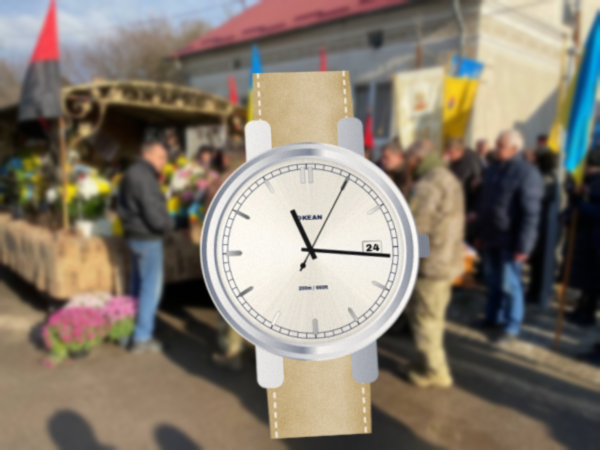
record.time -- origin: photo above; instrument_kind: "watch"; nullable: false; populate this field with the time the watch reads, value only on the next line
11:16:05
